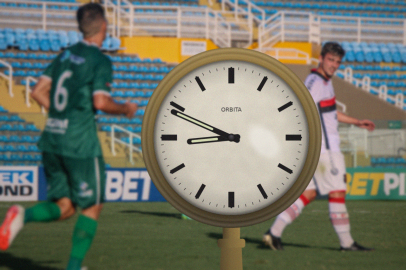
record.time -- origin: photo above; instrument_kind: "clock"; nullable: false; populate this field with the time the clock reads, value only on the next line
8:49
